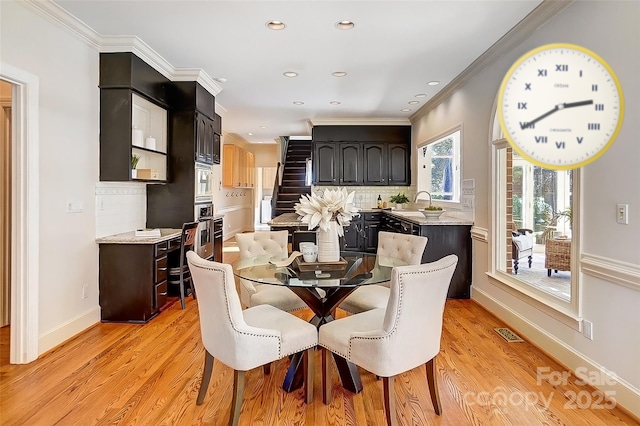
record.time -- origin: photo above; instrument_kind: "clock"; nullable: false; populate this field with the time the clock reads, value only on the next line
2:40
